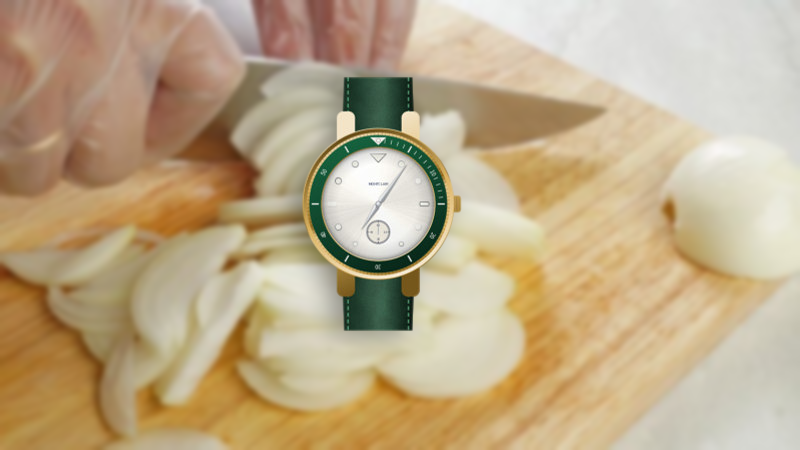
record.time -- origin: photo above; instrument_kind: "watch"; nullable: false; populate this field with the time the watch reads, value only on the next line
7:06
